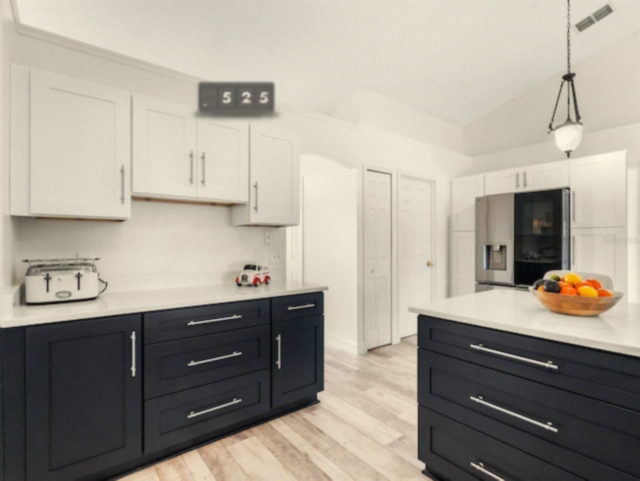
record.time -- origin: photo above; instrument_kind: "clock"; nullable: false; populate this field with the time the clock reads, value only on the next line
5:25
